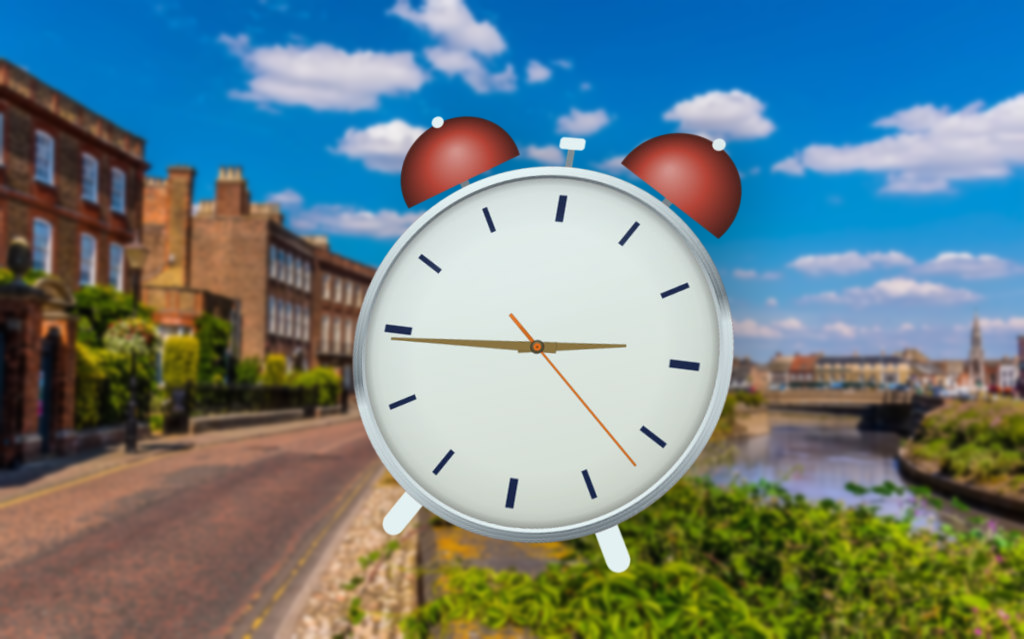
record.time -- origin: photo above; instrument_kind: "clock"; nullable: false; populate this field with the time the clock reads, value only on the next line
2:44:22
